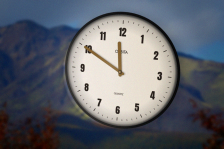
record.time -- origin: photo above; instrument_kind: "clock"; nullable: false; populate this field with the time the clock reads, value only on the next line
11:50
